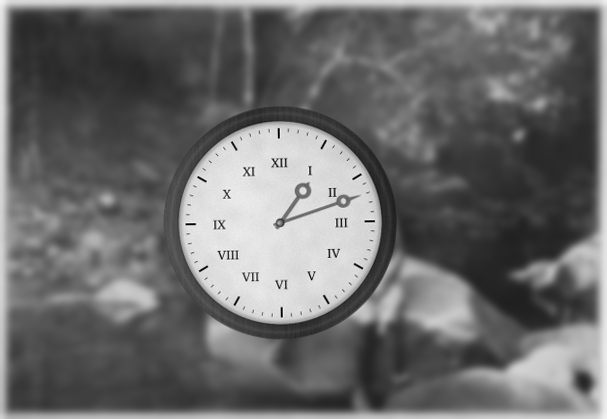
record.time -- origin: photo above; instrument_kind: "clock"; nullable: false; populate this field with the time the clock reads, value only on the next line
1:12
